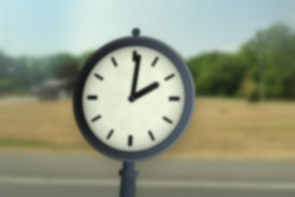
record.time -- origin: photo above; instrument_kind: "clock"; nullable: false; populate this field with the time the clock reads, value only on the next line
2:01
